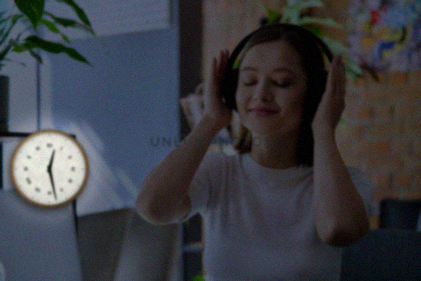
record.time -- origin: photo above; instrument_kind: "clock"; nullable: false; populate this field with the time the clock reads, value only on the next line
12:28
